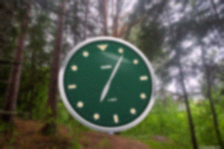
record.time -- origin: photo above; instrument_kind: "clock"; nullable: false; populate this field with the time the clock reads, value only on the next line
7:06
